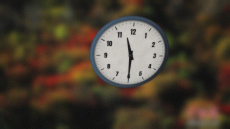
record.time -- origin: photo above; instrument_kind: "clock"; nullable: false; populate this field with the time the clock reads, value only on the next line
11:30
